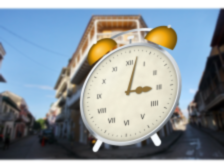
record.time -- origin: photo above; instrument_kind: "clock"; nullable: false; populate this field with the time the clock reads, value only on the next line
3:02
